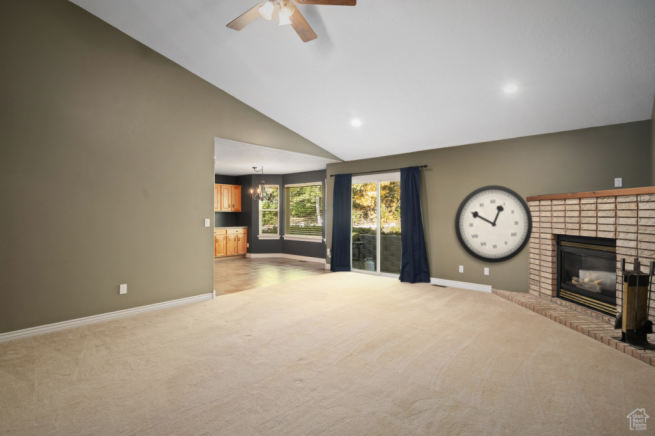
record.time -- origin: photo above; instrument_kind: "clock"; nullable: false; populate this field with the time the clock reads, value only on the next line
12:50
